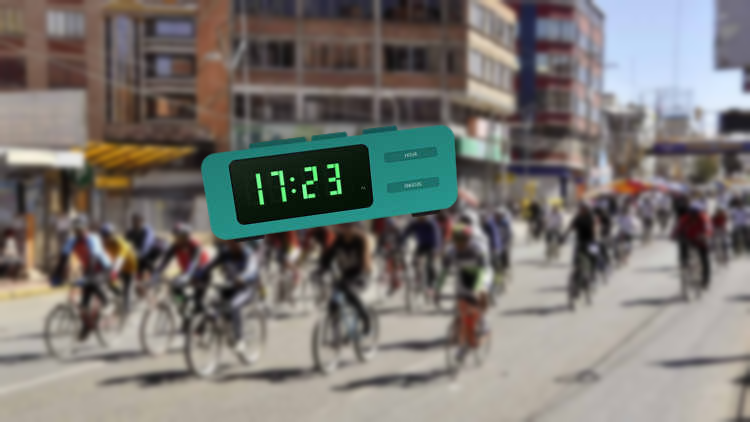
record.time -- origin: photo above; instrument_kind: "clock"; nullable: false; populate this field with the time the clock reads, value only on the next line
17:23
